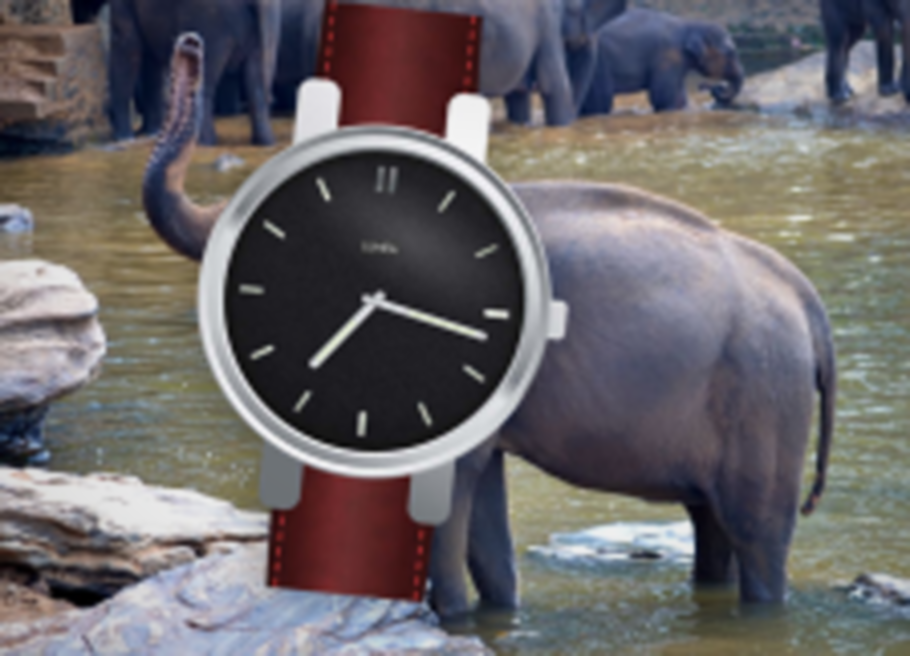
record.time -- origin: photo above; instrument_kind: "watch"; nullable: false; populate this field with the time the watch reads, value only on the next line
7:17
